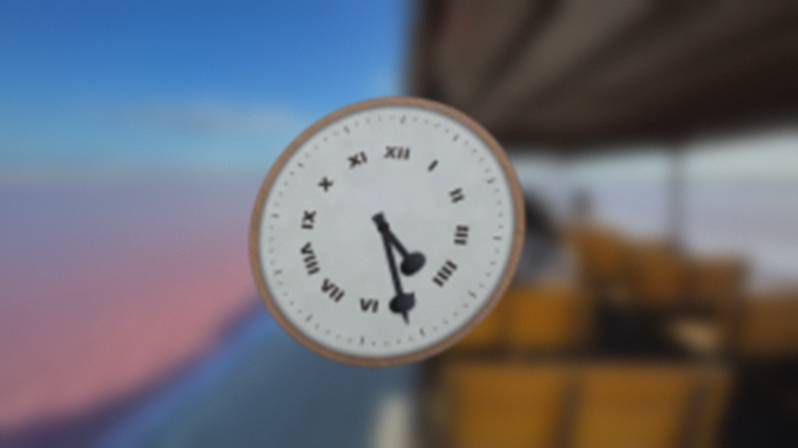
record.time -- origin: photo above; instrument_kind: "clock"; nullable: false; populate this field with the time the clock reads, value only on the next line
4:26
